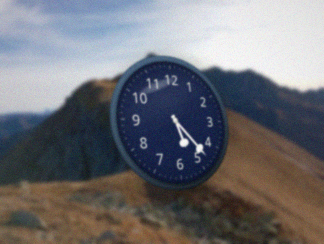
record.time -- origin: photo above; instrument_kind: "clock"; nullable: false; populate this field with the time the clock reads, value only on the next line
5:23
